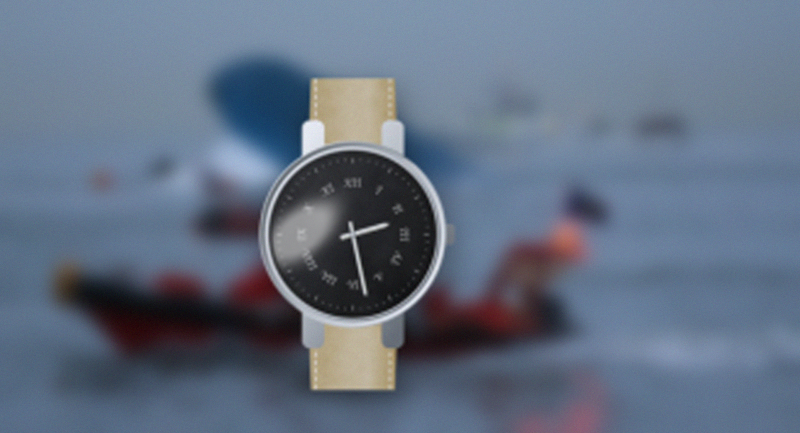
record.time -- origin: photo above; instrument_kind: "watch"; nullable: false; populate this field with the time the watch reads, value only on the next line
2:28
